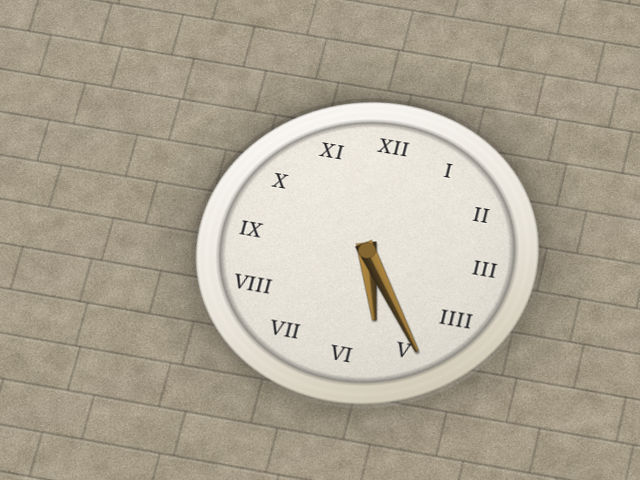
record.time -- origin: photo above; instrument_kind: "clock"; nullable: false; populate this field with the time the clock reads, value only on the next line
5:24
